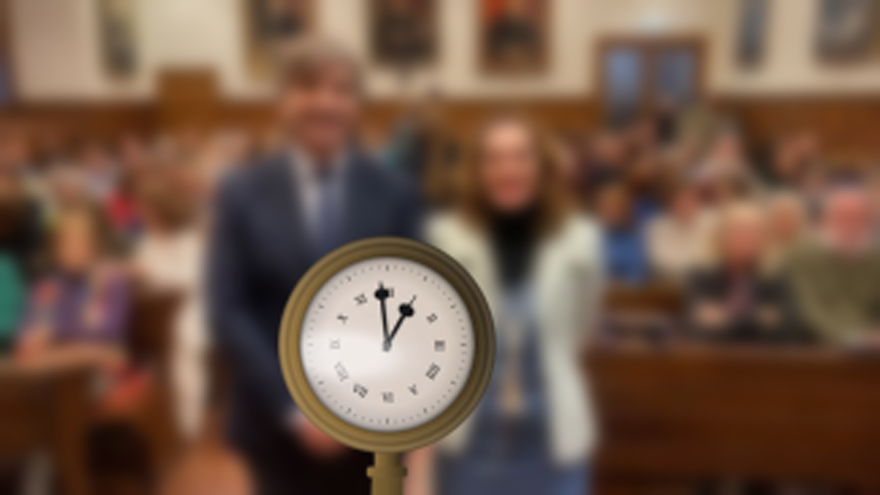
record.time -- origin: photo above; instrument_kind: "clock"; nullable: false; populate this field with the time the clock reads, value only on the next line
12:59
